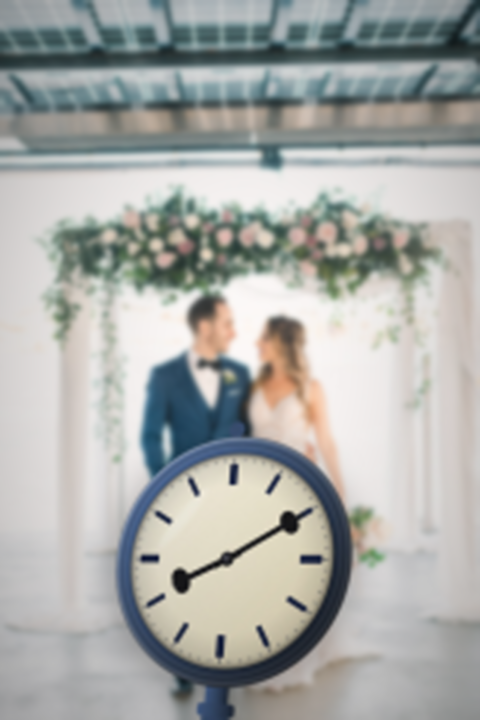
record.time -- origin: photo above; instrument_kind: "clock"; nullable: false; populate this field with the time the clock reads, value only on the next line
8:10
